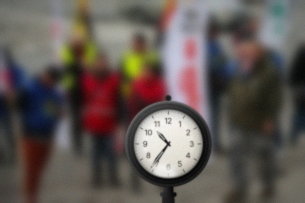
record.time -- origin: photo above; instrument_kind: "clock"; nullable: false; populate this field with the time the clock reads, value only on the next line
10:36
